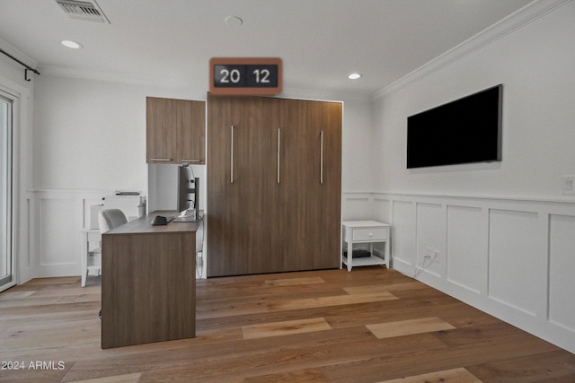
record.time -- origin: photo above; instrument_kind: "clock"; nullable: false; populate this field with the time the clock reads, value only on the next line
20:12
